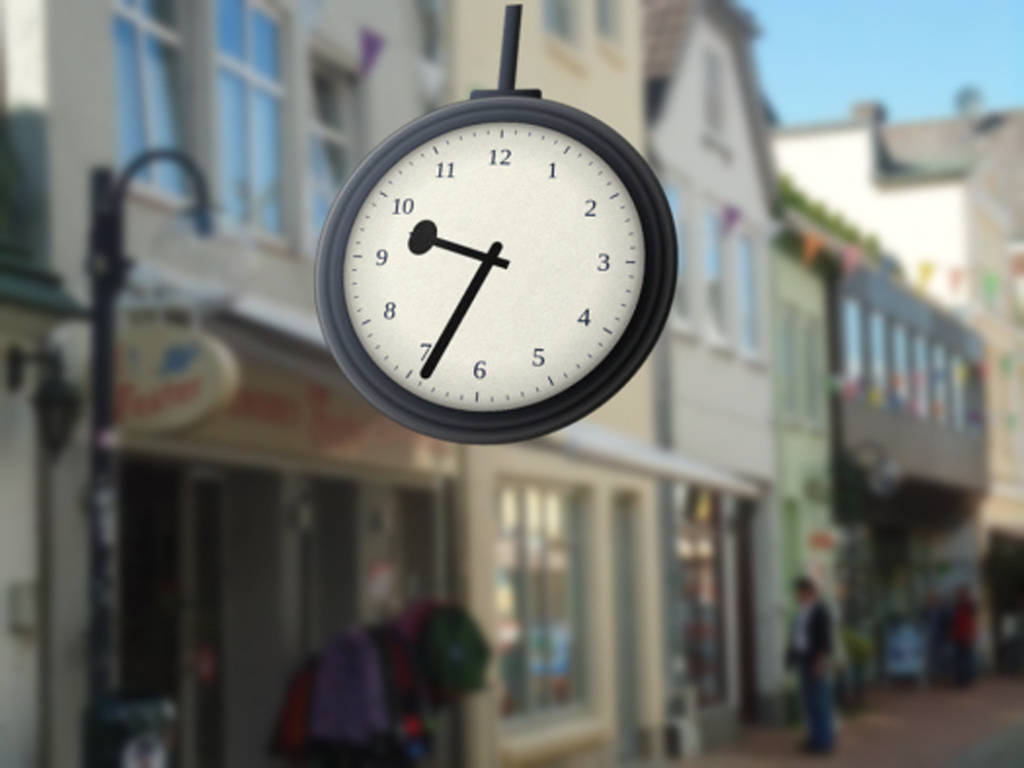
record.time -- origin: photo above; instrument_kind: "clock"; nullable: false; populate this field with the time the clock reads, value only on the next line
9:34
